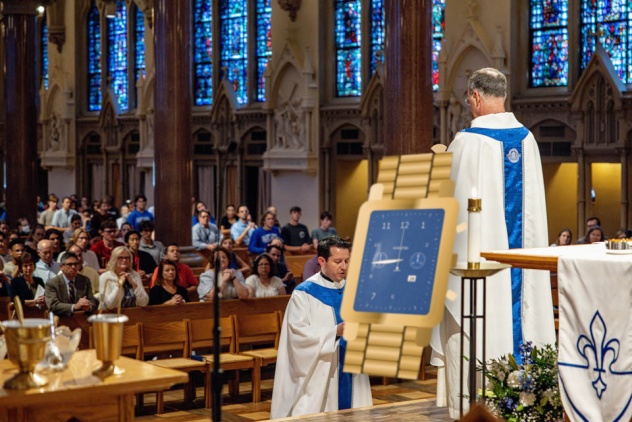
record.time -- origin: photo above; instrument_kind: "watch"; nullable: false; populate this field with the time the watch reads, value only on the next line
8:44
